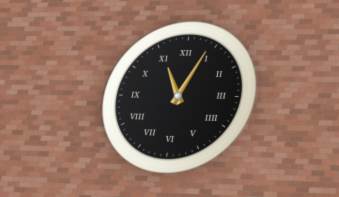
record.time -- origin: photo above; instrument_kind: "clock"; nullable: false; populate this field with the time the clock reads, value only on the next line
11:04
